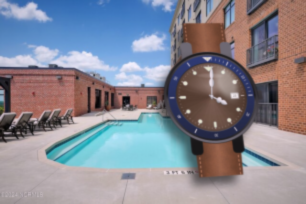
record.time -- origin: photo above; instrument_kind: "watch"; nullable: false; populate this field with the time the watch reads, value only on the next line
4:01
